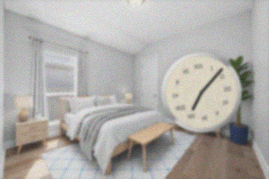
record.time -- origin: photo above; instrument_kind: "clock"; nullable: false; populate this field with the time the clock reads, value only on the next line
7:08
